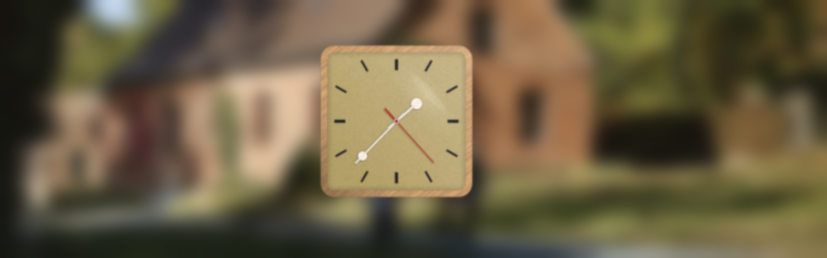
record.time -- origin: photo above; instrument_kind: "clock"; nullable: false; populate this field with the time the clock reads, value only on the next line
1:37:23
